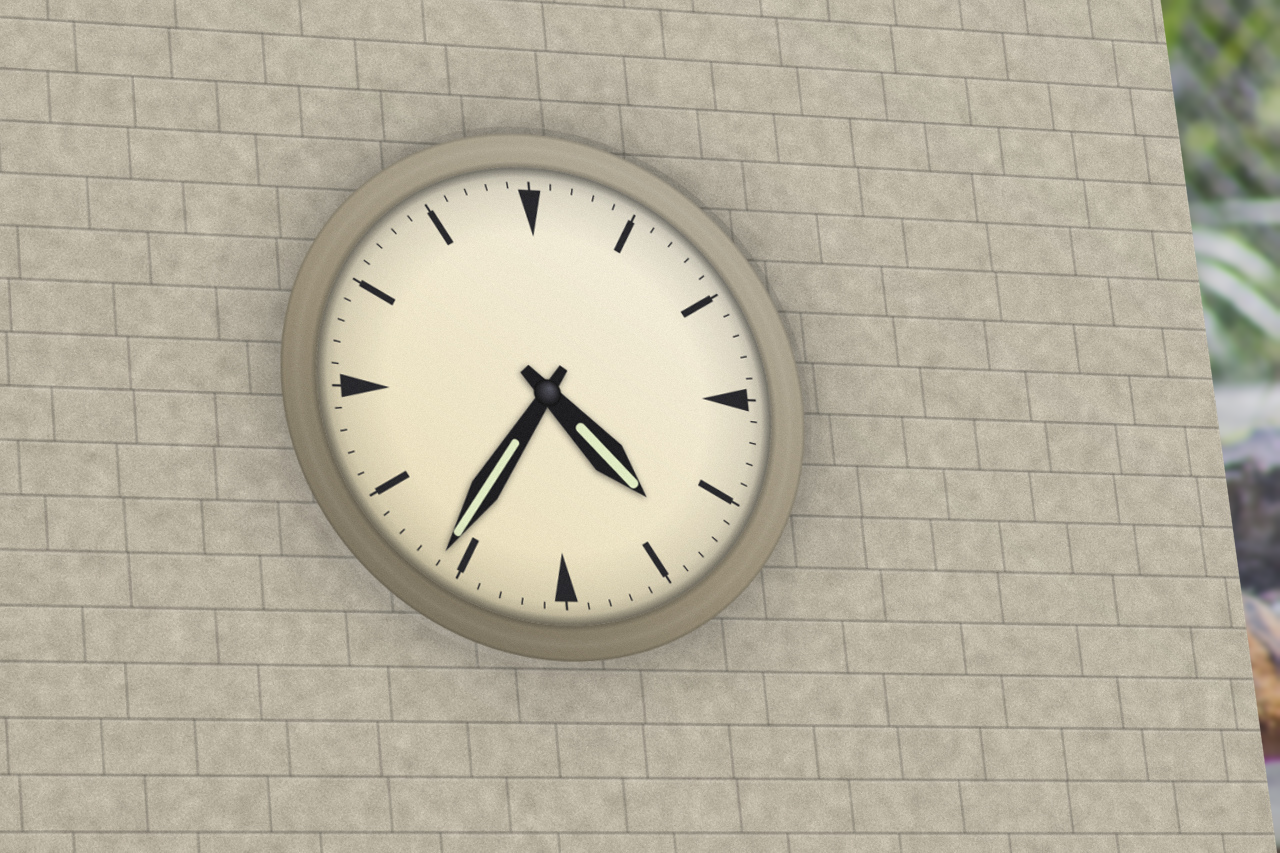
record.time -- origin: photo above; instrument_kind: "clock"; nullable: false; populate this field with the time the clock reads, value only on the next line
4:36
